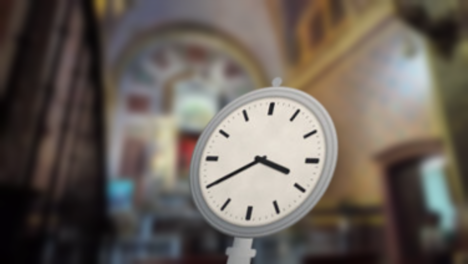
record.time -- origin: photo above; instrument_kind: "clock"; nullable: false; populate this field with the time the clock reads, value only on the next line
3:40
